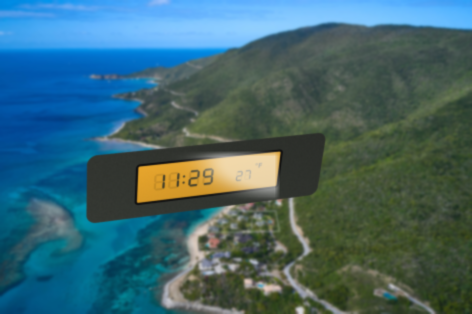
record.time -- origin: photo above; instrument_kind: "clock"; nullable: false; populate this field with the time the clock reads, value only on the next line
11:29
